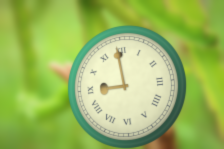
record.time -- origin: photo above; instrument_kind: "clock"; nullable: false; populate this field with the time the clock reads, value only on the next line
8:59
